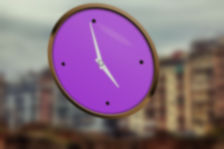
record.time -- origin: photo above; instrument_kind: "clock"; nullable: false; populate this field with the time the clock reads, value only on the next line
4:59
